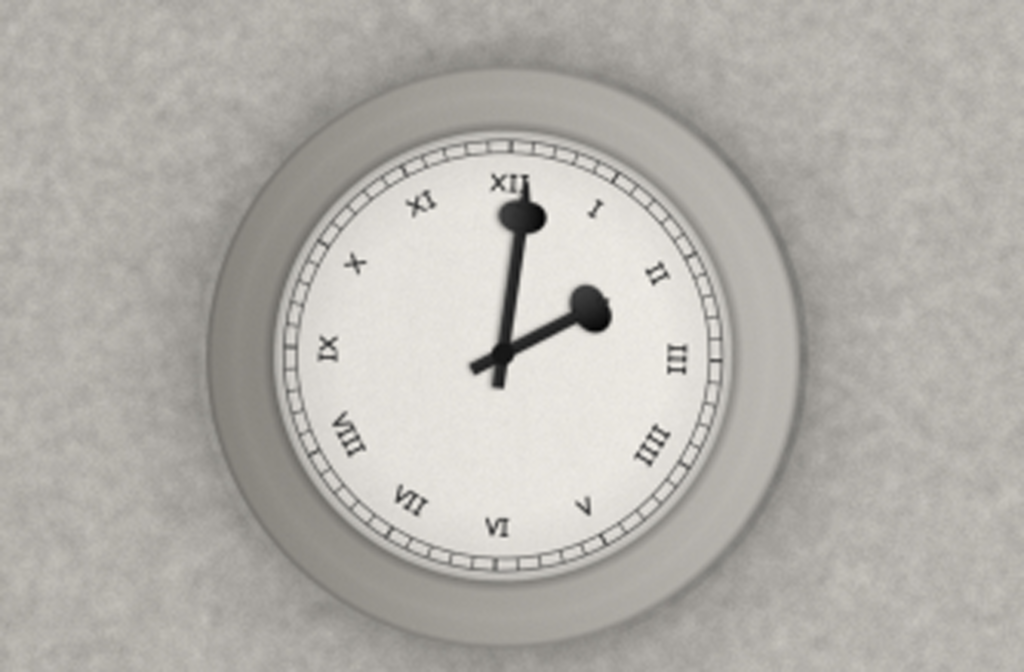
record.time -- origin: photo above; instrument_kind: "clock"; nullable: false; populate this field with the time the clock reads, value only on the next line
2:01
